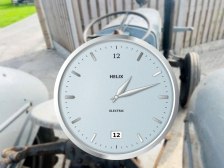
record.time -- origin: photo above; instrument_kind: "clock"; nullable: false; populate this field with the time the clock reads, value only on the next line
1:12
